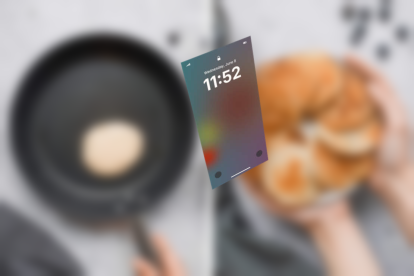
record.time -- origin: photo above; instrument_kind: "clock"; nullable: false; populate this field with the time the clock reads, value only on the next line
11:52
